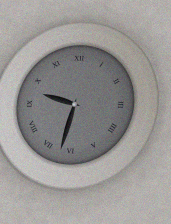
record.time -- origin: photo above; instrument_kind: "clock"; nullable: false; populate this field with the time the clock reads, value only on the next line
9:32
